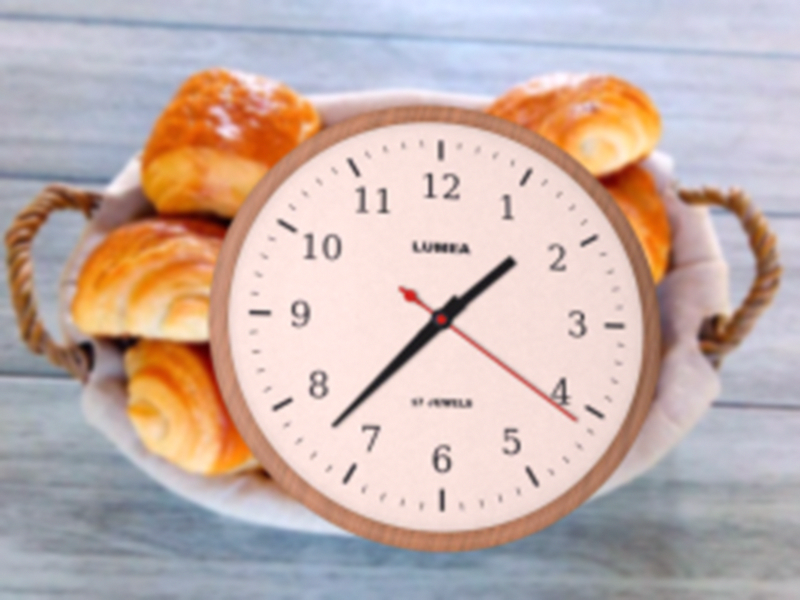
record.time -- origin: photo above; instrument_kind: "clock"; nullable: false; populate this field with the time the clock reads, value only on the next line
1:37:21
